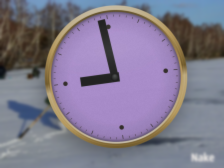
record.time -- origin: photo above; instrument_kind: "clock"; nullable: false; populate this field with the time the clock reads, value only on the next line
8:59
